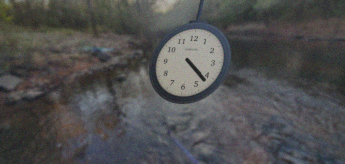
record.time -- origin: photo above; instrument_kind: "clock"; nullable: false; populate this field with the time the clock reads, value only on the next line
4:22
